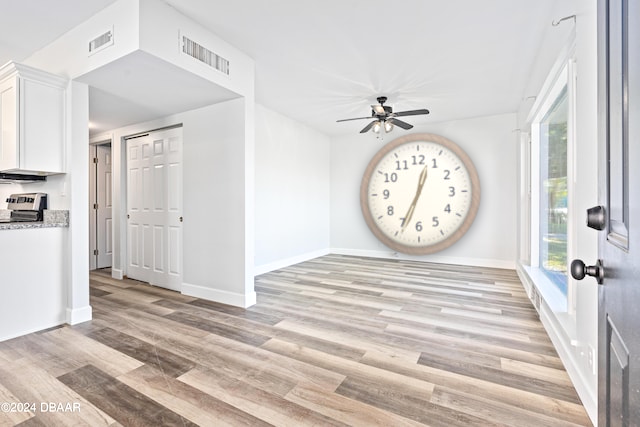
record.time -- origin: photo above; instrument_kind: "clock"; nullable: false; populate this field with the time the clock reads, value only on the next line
12:34
